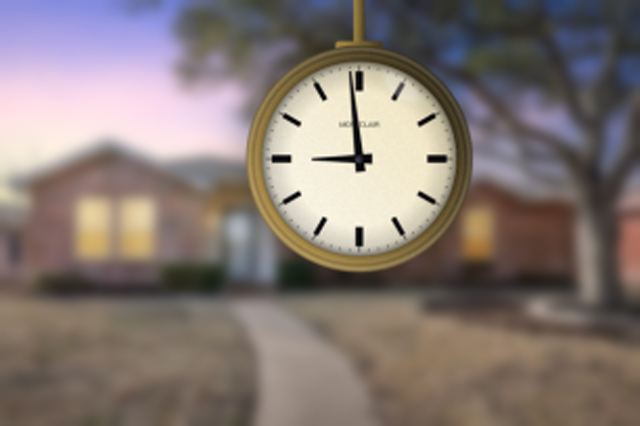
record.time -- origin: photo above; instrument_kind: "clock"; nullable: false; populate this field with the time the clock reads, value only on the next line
8:59
